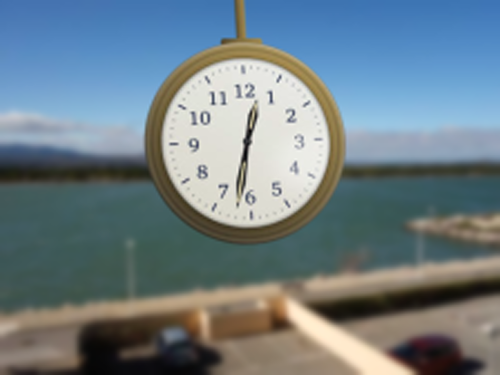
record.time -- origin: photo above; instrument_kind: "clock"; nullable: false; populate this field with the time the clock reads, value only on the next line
12:32
